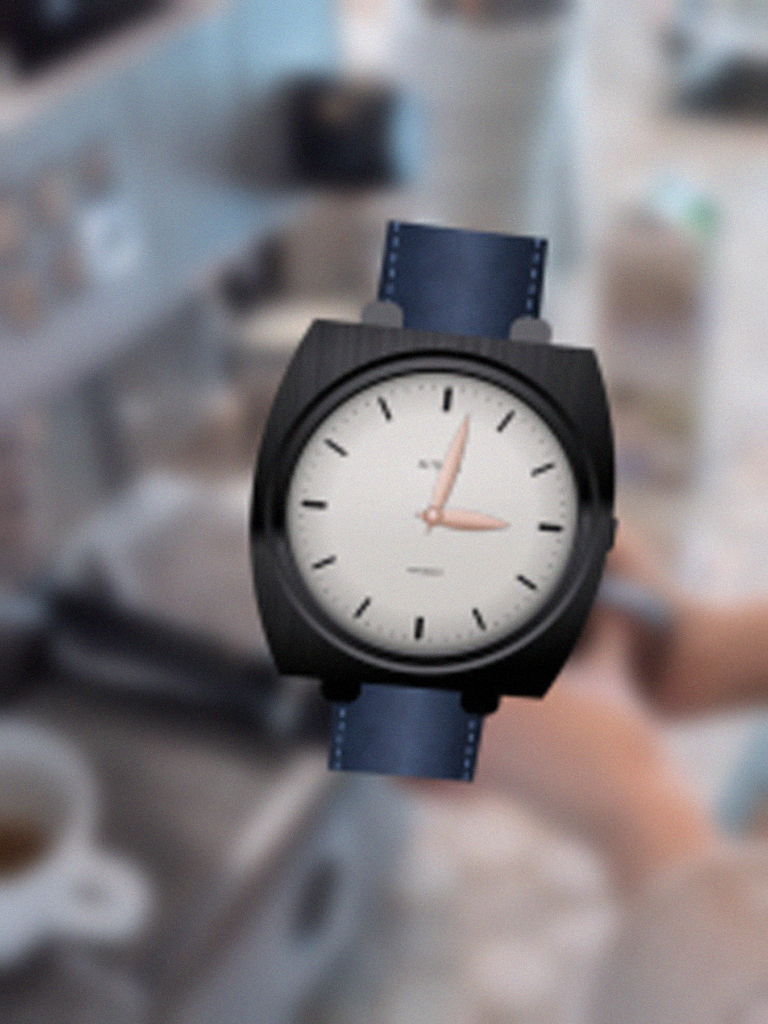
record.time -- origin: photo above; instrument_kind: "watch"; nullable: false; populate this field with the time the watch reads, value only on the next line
3:02
